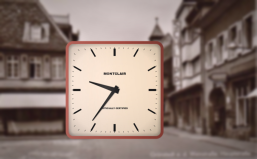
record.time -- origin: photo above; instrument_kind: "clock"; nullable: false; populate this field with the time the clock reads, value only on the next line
9:36
